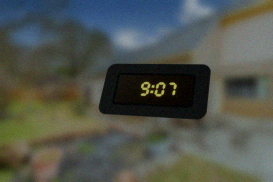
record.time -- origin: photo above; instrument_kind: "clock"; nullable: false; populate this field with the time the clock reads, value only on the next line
9:07
